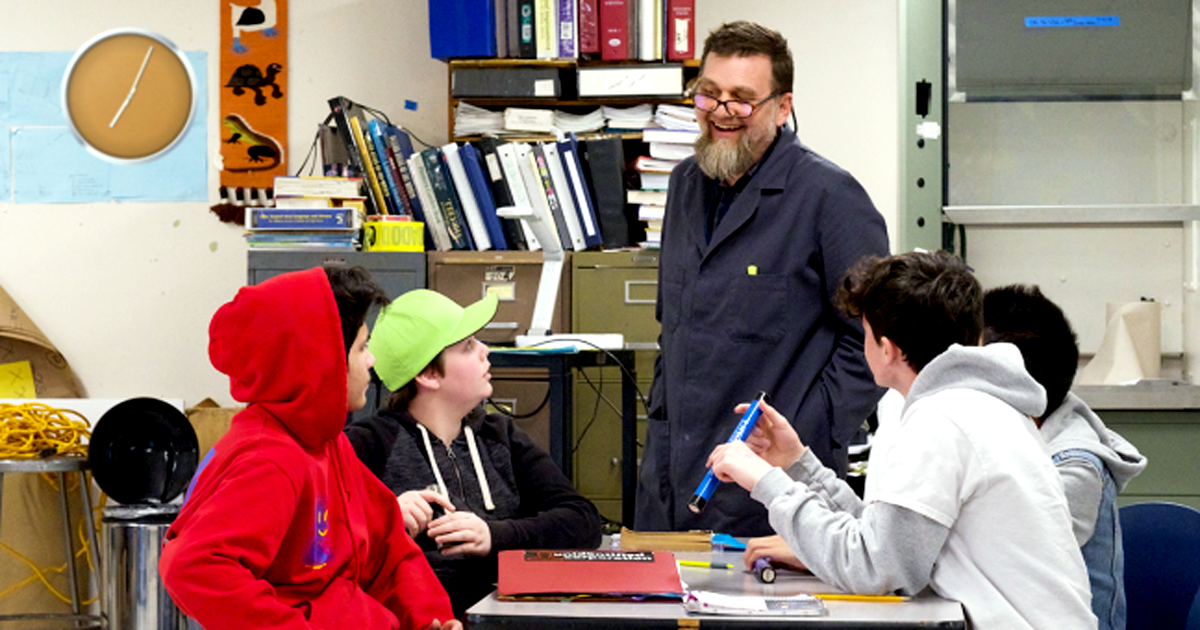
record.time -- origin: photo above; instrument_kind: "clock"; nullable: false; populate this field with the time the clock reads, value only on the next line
7:04
